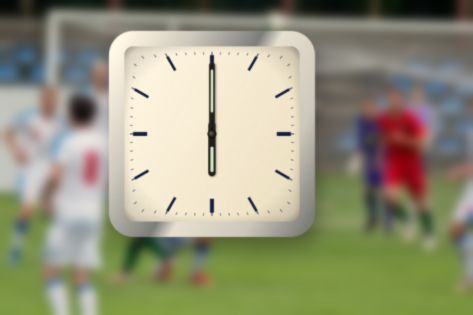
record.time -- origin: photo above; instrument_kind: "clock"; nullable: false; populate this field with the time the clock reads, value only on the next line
6:00
